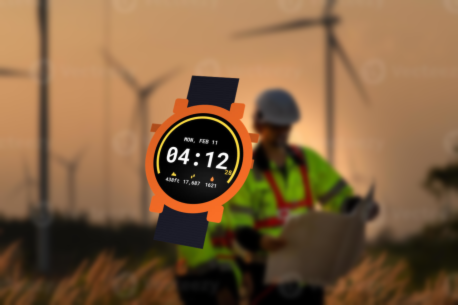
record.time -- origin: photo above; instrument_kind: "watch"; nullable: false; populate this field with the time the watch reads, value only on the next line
4:12
